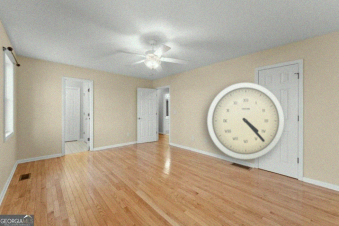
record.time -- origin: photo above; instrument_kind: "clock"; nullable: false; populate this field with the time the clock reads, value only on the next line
4:23
